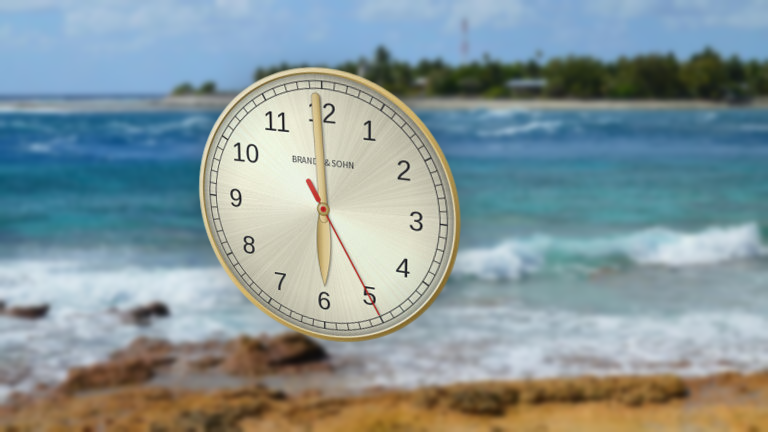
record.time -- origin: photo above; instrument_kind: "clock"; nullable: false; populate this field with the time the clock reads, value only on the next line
5:59:25
